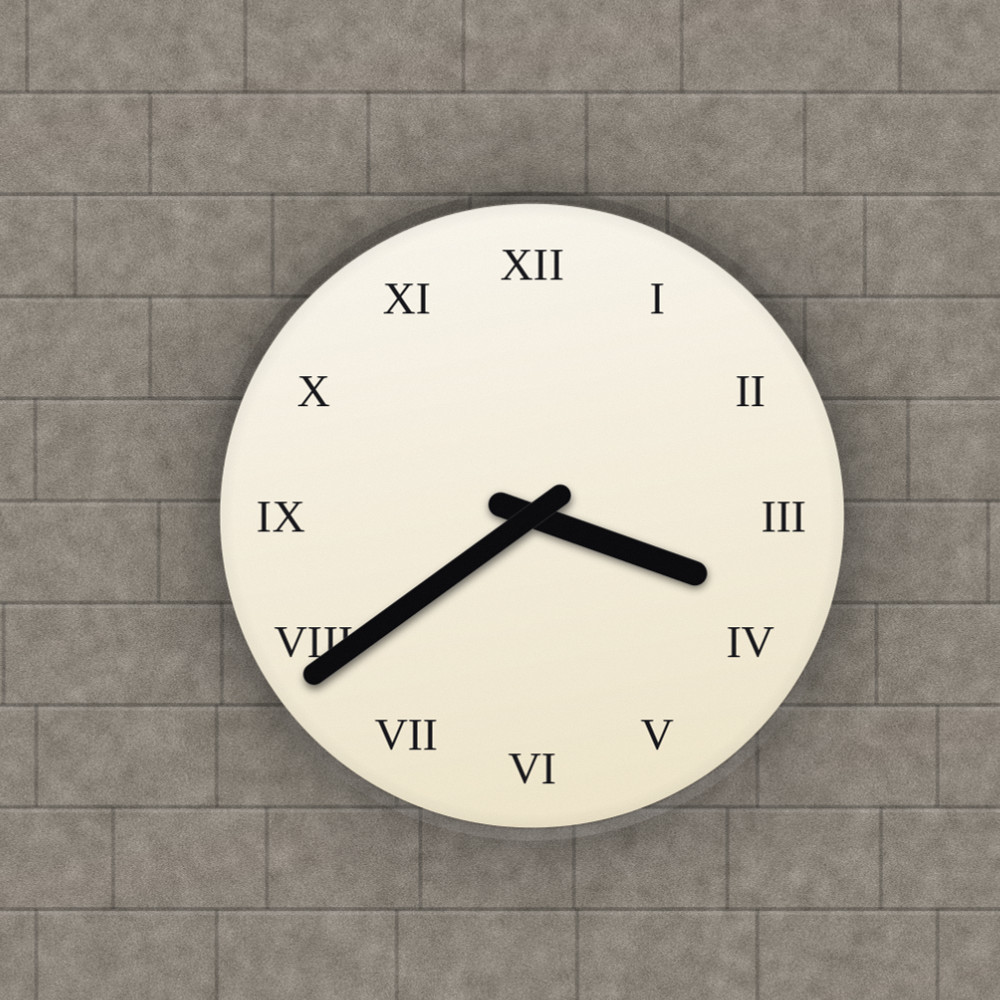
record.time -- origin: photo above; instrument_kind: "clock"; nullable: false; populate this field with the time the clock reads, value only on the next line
3:39
